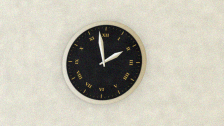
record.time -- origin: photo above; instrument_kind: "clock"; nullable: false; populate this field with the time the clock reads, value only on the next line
1:58
